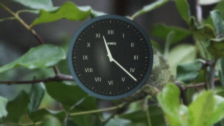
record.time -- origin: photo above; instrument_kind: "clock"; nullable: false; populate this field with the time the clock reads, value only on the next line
11:22
